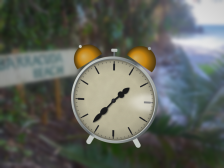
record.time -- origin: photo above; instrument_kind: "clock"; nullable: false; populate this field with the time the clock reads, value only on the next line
1:37
